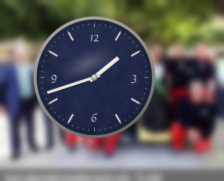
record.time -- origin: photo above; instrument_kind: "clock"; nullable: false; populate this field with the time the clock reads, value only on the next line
1:42
